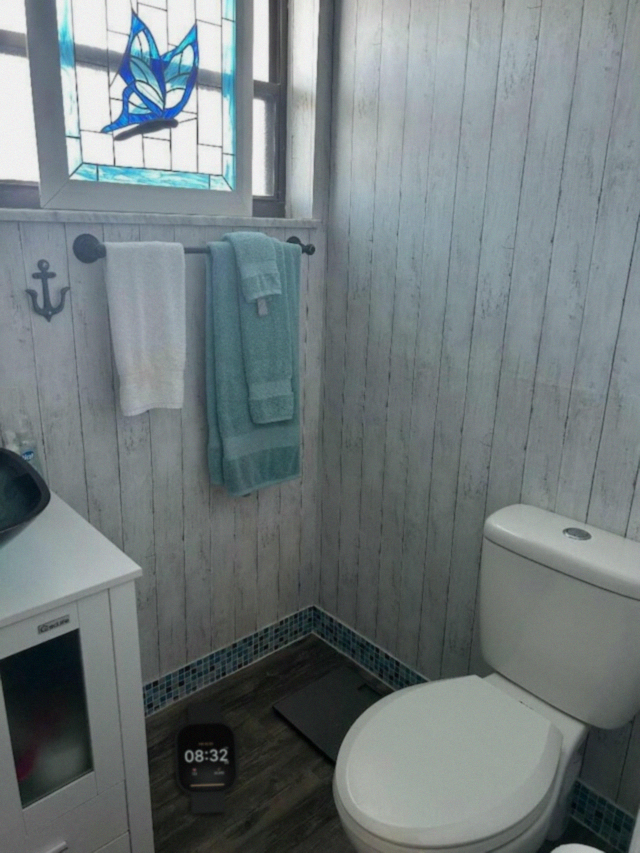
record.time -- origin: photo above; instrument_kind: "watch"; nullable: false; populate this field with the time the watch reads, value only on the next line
8:32
